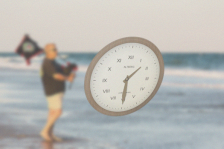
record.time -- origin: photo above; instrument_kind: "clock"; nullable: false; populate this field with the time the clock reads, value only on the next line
1:30
